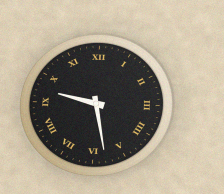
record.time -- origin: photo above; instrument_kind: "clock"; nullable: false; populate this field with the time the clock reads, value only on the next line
9:28
